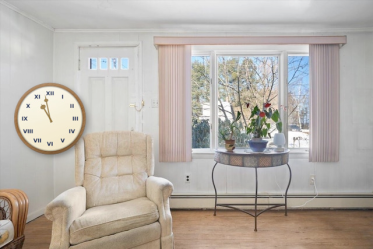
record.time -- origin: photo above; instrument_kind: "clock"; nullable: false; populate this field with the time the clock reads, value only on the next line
10:58
